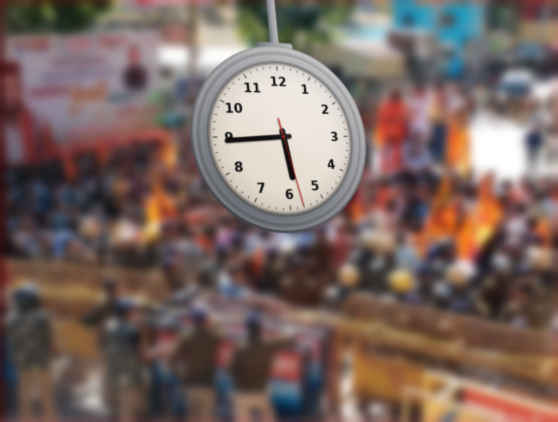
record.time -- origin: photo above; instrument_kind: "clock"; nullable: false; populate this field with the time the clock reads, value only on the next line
5:44:28
